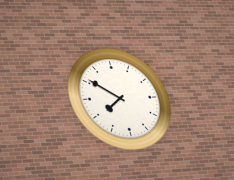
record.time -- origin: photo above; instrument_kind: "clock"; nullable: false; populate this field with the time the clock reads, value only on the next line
7:51
